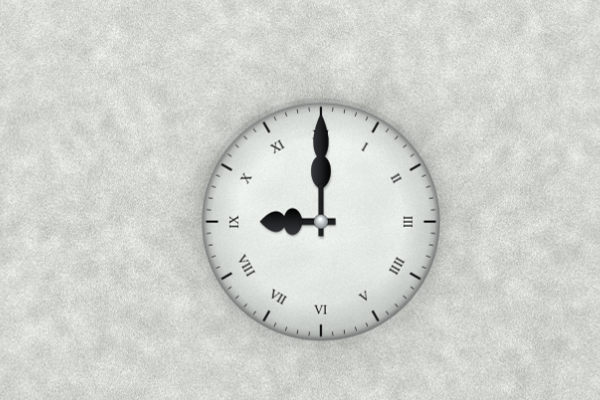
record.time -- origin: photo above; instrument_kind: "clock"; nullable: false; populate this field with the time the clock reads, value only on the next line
9:00
